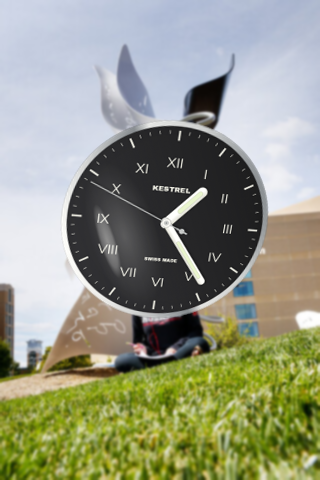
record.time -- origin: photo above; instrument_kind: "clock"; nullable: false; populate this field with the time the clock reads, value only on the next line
1:23:49
